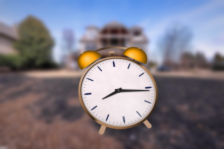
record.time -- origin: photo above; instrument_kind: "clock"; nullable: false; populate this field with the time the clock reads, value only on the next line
8:16
